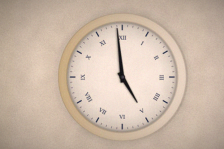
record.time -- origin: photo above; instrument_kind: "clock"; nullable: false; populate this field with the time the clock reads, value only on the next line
4:59
